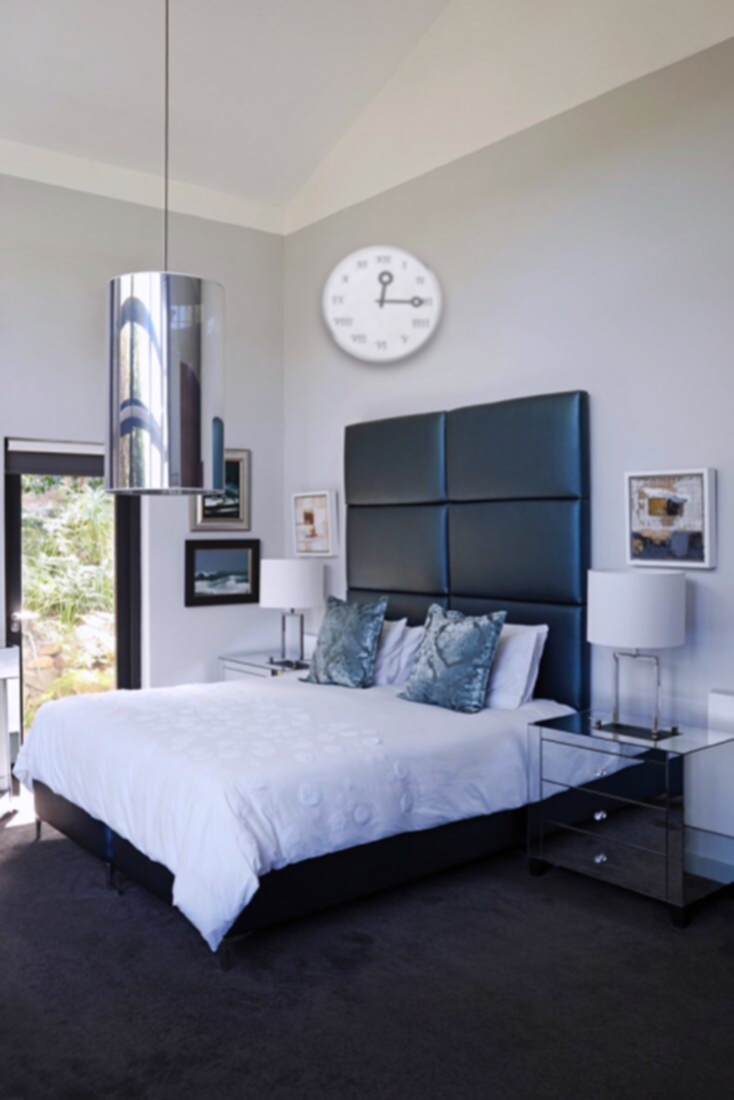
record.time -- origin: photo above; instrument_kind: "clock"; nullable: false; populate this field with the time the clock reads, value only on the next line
12:15
